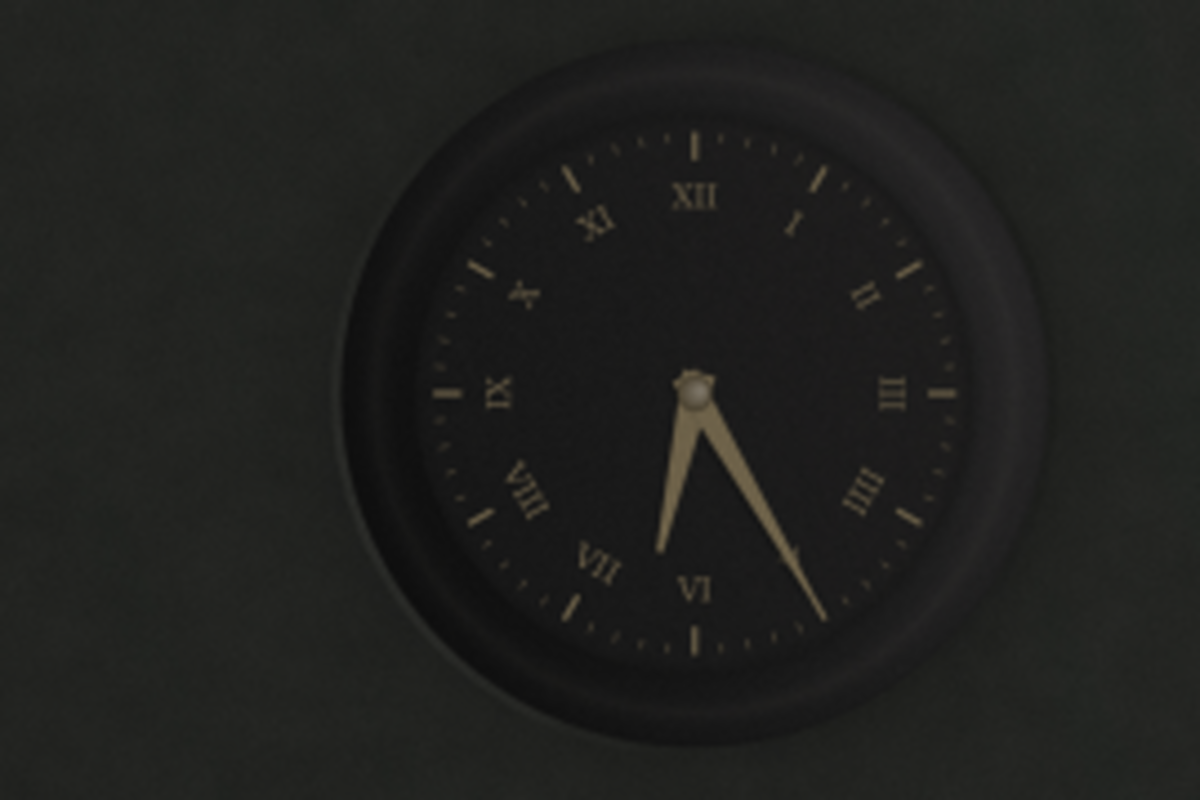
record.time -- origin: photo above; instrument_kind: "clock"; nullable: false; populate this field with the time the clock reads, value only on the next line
6:25
